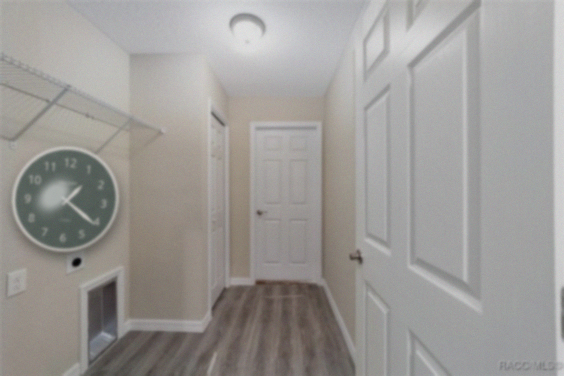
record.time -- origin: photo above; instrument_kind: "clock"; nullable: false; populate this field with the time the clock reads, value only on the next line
1:21
